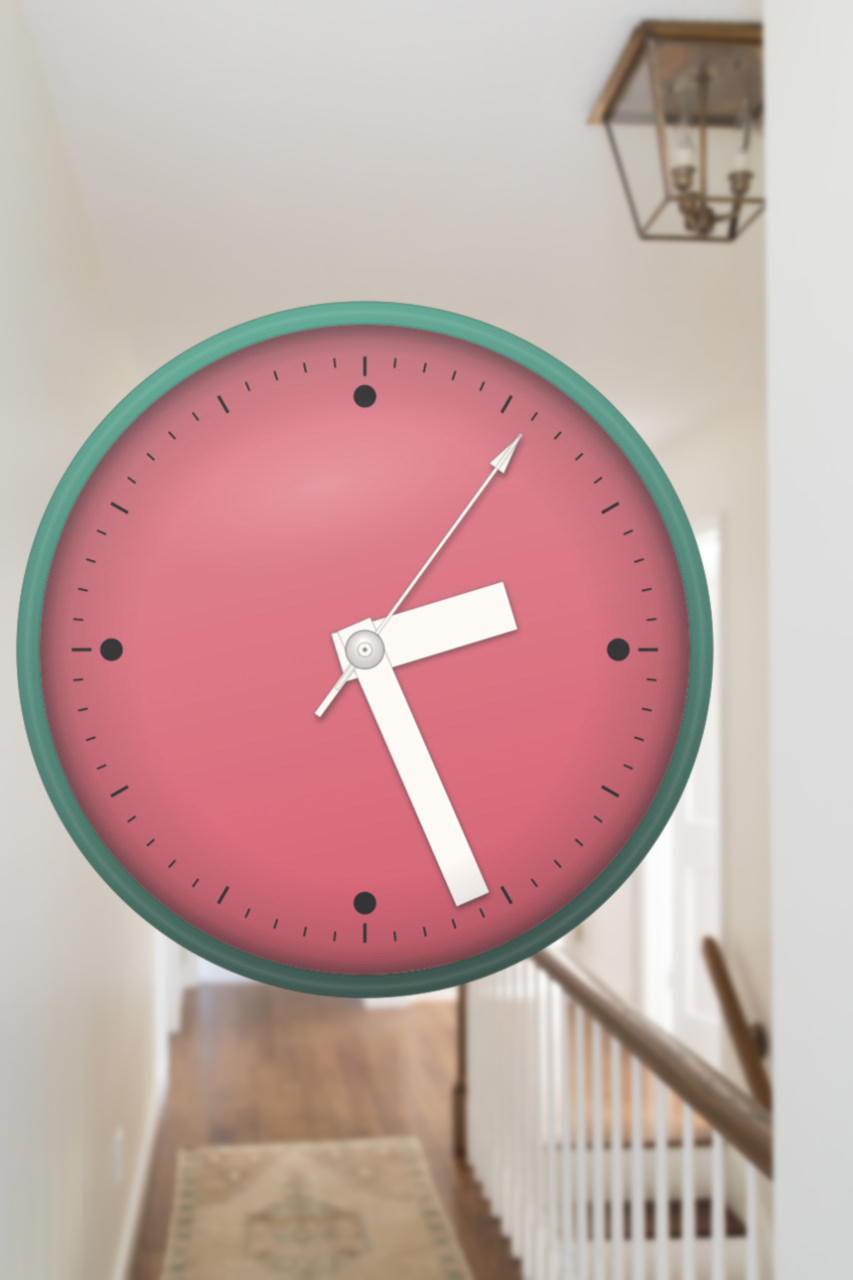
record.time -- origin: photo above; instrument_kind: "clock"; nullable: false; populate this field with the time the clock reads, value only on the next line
2:26:06
